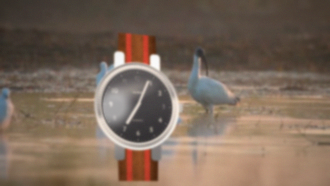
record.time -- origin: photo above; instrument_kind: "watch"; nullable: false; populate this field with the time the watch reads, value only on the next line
7:04
